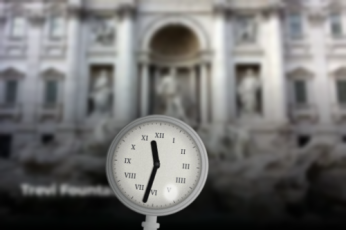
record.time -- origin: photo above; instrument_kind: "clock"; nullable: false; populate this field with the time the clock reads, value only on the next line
11:32
